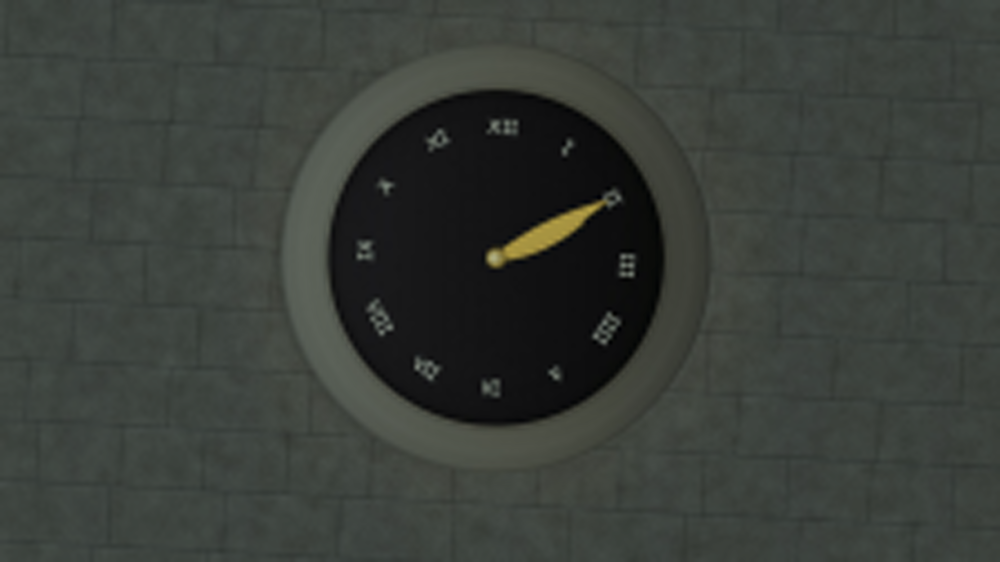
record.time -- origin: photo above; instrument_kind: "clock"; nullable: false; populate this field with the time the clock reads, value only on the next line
2:10
